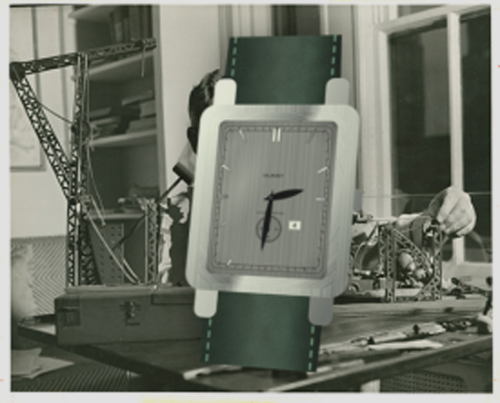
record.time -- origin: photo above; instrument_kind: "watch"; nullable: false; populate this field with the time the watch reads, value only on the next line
2:31
